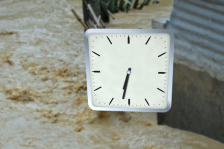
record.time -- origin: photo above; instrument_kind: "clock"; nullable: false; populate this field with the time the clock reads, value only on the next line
6:32
